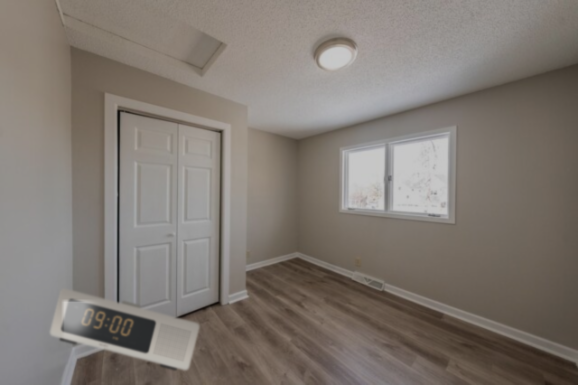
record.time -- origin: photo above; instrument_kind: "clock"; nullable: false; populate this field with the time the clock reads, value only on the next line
9:00
